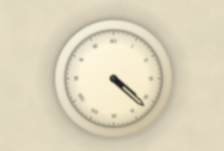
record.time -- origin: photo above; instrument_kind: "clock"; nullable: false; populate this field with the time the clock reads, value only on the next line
4:22
